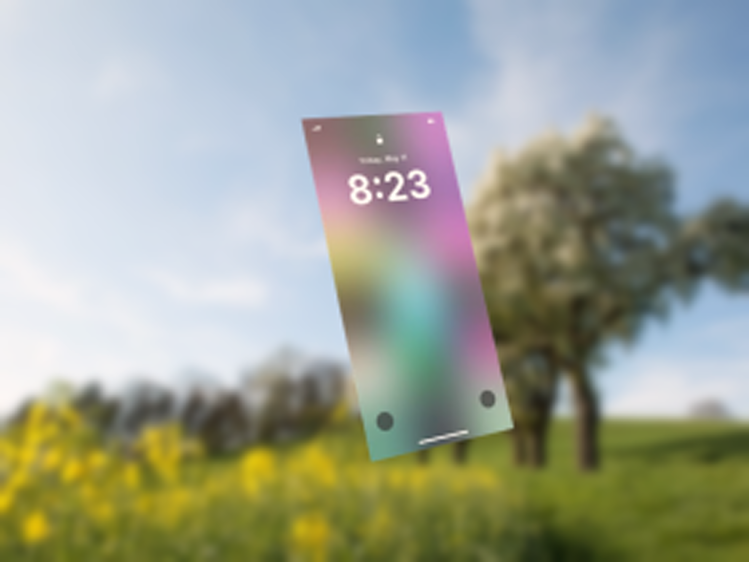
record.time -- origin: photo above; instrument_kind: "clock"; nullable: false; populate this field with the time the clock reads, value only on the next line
8:23
